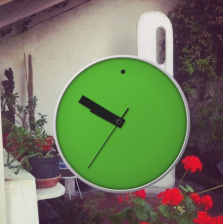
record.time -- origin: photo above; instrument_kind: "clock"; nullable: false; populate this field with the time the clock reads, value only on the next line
9:49:35
